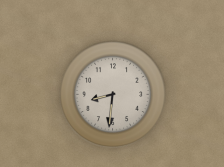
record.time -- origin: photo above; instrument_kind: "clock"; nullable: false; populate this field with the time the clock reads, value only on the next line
8:31
